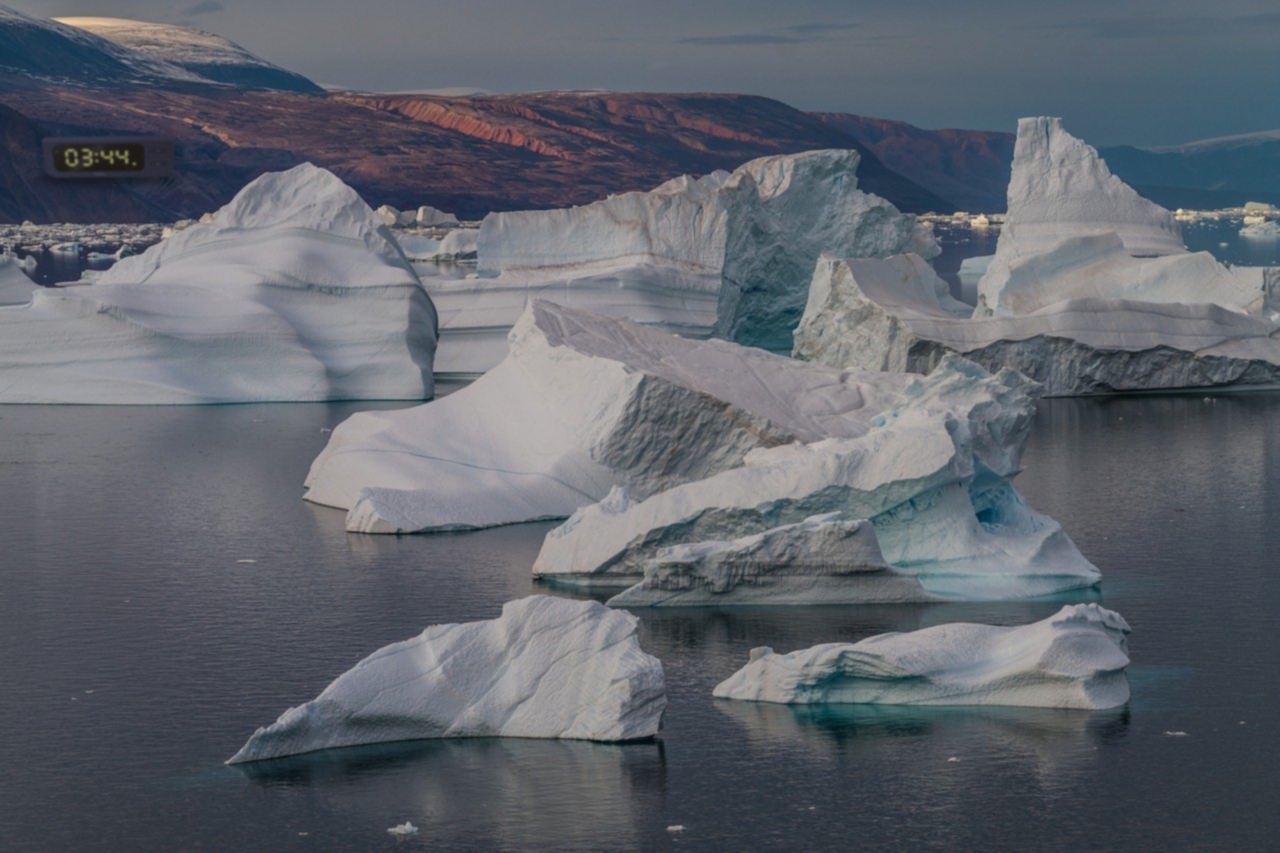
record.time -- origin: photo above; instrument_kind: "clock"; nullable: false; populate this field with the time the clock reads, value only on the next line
3:44
